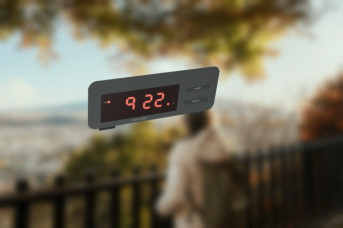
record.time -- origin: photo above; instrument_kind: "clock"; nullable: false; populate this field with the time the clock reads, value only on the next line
9:22
